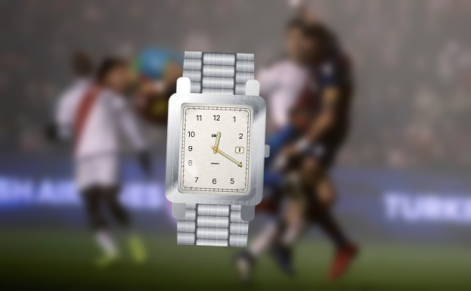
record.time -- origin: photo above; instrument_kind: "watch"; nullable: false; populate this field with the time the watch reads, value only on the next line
12:20
